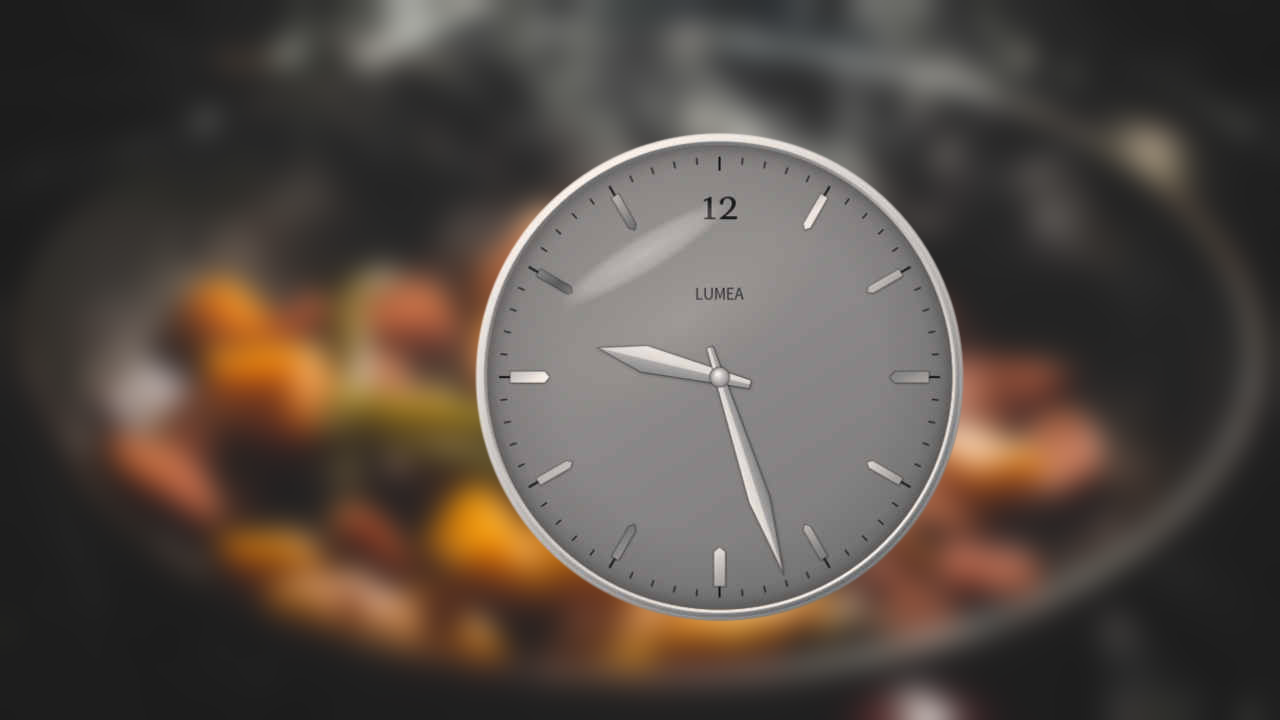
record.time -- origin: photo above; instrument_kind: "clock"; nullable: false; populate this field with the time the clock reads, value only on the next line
9:27
